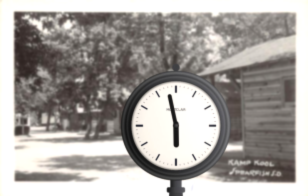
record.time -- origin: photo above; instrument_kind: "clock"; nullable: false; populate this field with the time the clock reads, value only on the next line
5:58
